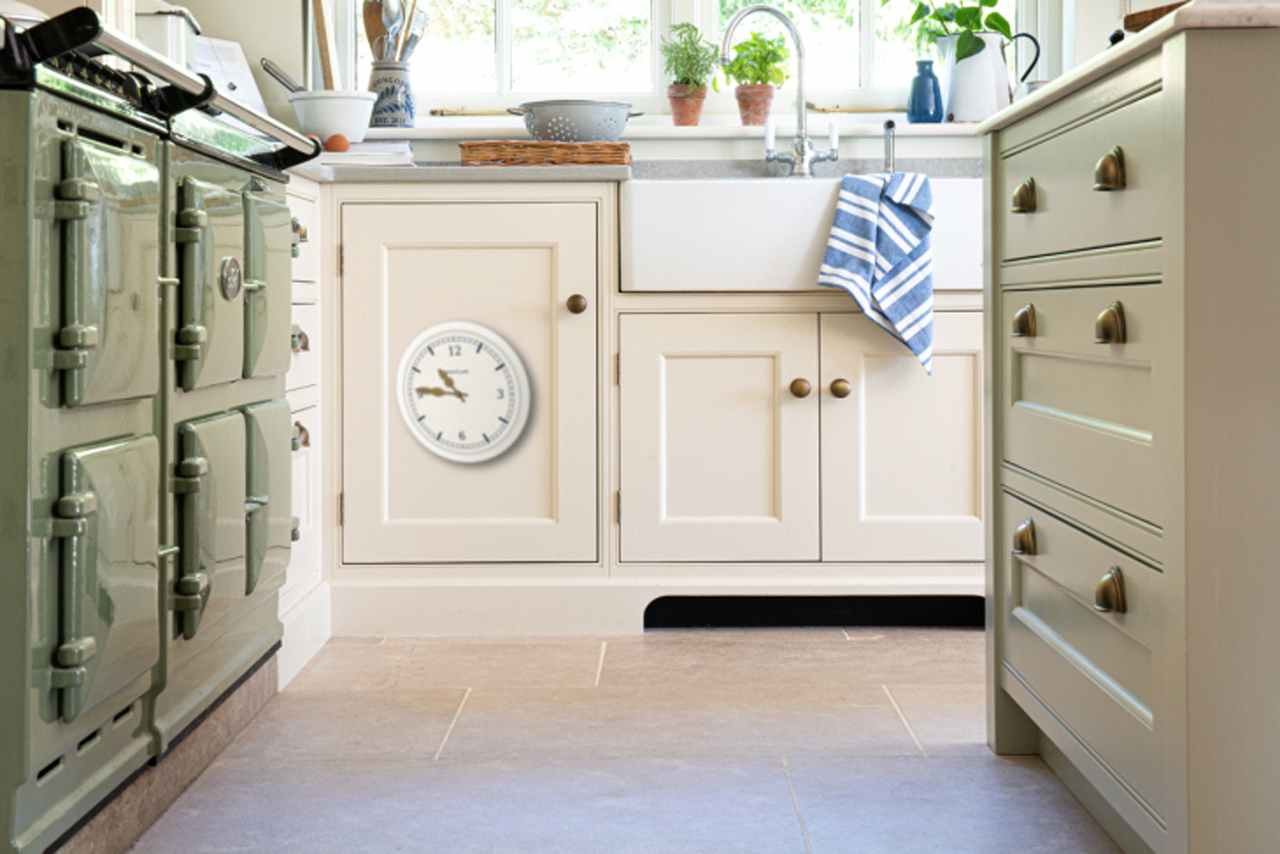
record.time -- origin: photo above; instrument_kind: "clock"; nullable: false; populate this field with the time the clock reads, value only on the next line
10:46
